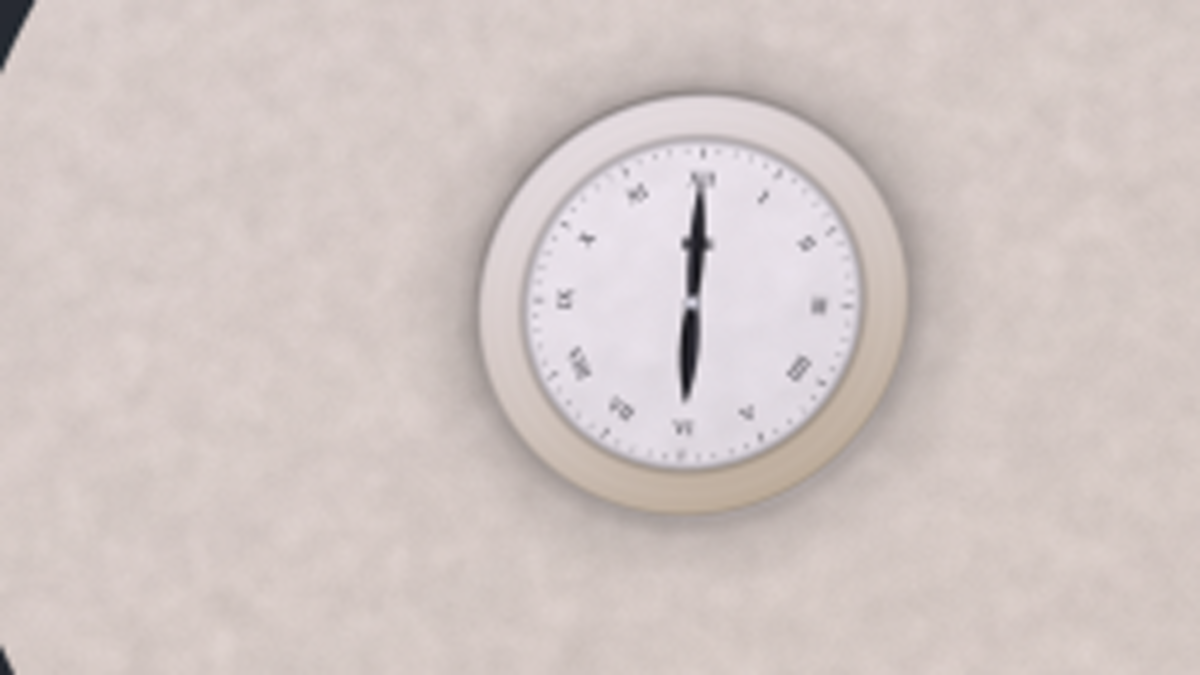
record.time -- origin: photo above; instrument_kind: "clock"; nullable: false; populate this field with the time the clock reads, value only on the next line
6:00
